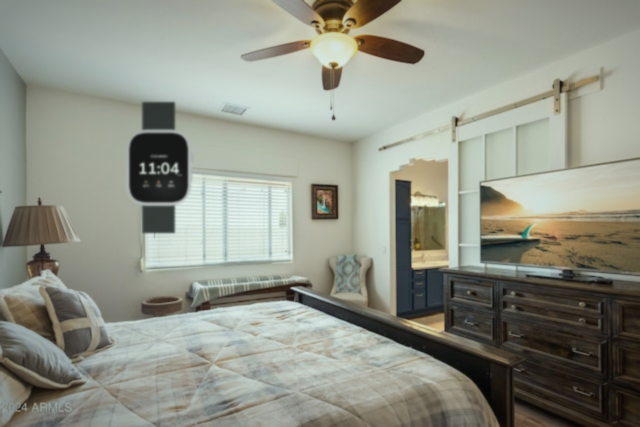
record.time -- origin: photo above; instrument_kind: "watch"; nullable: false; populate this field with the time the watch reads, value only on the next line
11:04
